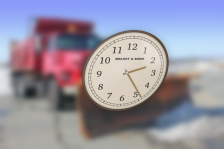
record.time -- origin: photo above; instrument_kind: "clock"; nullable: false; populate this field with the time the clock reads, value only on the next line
2:24
